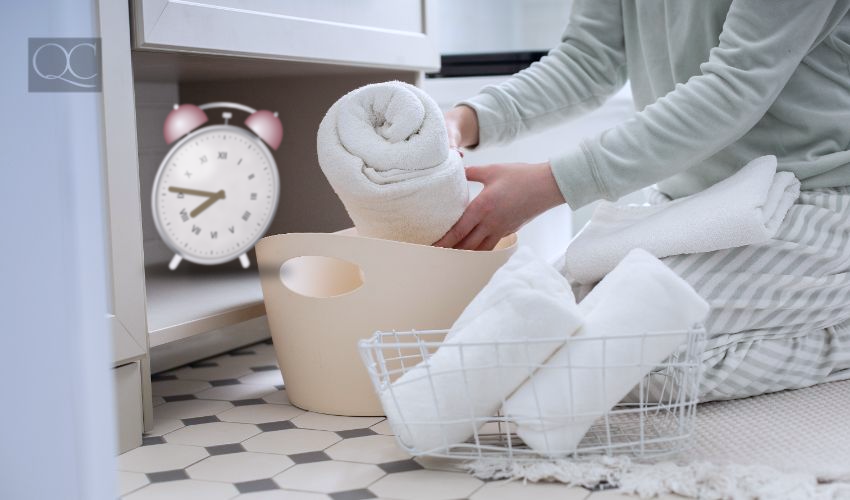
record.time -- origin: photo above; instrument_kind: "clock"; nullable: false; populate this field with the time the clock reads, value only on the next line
7:46
